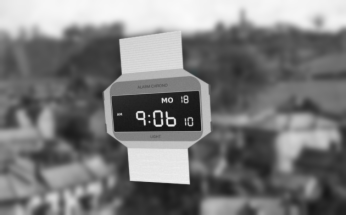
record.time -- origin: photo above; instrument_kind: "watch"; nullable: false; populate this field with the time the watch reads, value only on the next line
9:06
